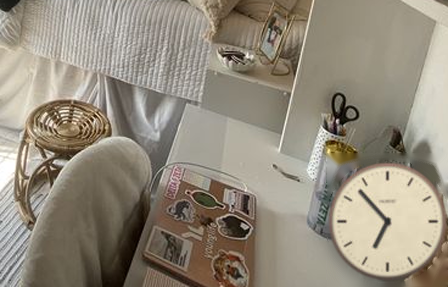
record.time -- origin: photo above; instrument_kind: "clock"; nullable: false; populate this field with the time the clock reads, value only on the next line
6:53
